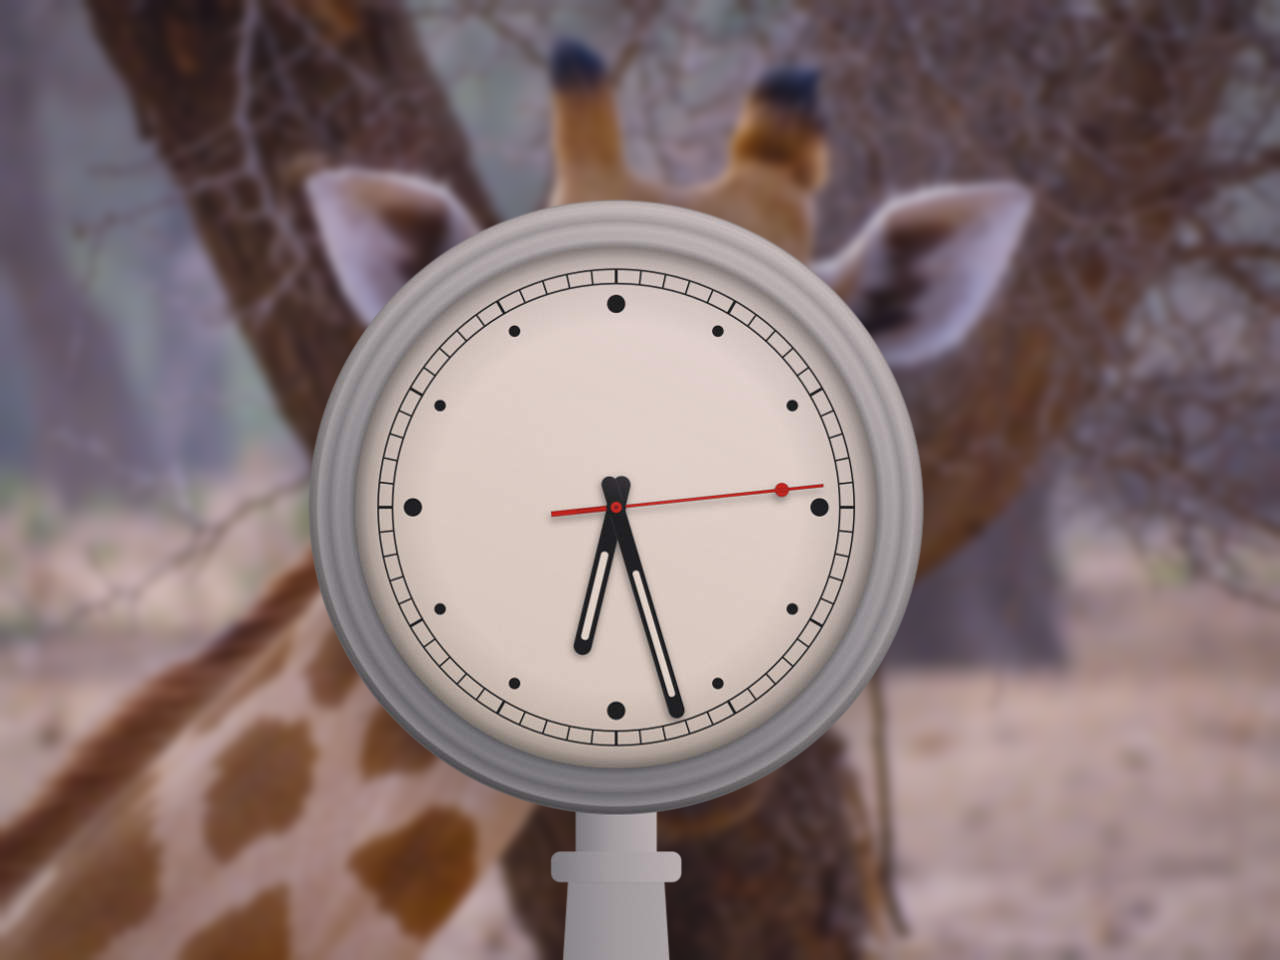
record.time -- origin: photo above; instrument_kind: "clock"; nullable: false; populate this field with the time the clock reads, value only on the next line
6:27:14
